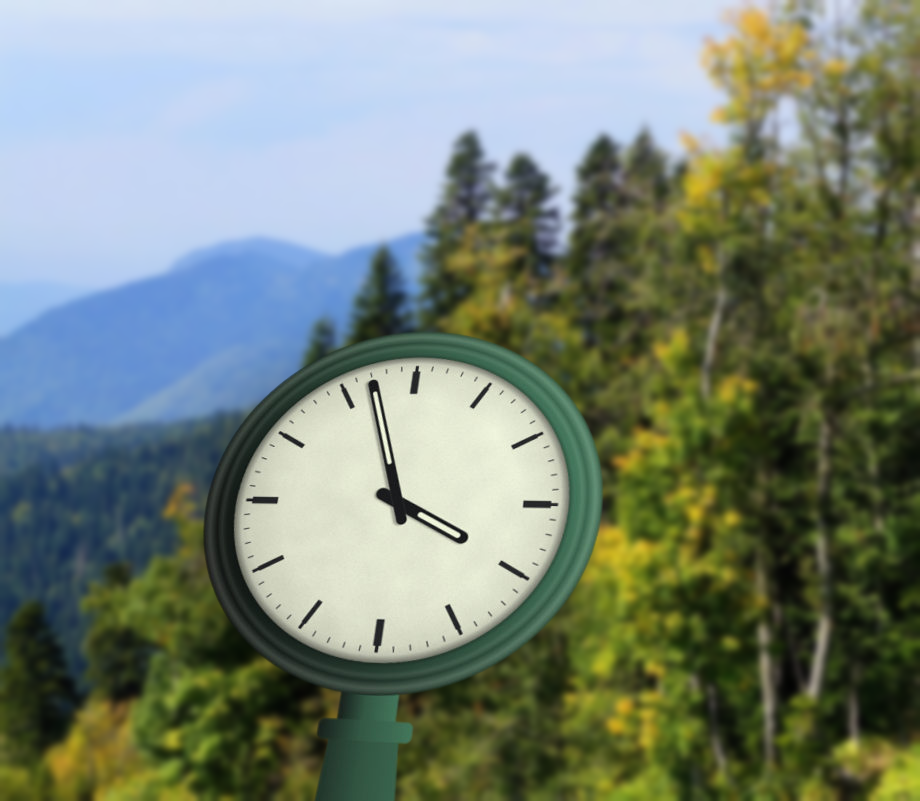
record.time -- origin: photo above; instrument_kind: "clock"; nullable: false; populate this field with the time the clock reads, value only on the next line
3:57
